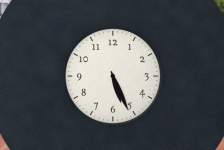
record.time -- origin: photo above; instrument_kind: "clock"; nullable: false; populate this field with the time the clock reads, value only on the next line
5:26
